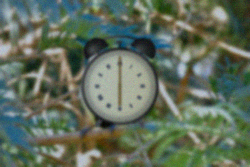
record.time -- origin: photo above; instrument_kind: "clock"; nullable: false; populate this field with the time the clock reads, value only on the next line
6:00
